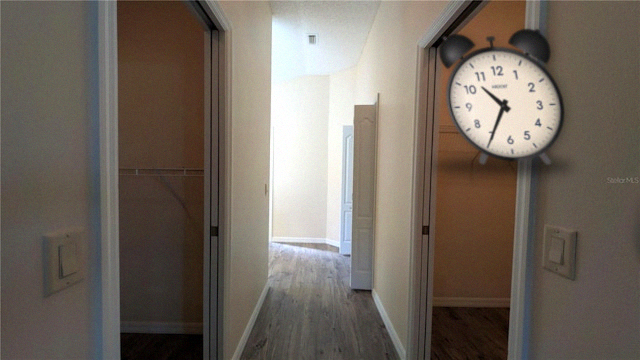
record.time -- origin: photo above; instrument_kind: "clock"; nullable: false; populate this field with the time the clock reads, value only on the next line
10:35
